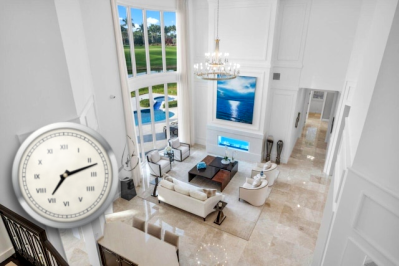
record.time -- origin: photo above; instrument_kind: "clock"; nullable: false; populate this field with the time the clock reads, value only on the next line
7:12
